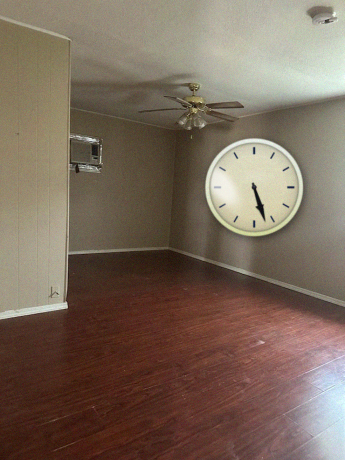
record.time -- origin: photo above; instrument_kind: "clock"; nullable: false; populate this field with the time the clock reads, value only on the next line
5:27
